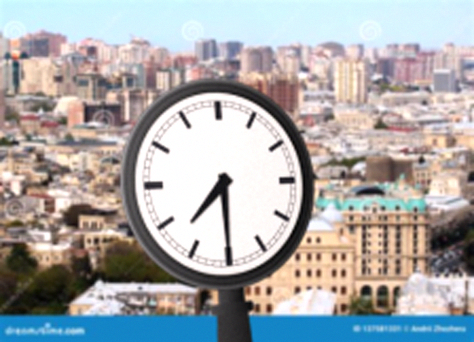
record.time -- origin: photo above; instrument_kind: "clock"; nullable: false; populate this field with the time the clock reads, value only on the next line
7:30
